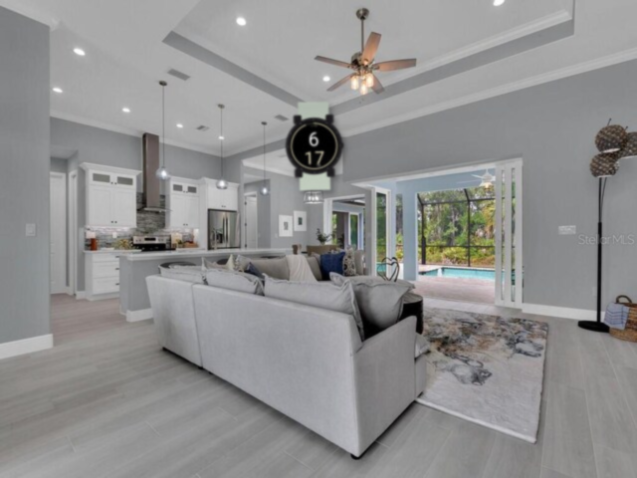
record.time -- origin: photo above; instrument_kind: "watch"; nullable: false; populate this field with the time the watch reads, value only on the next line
6:17
